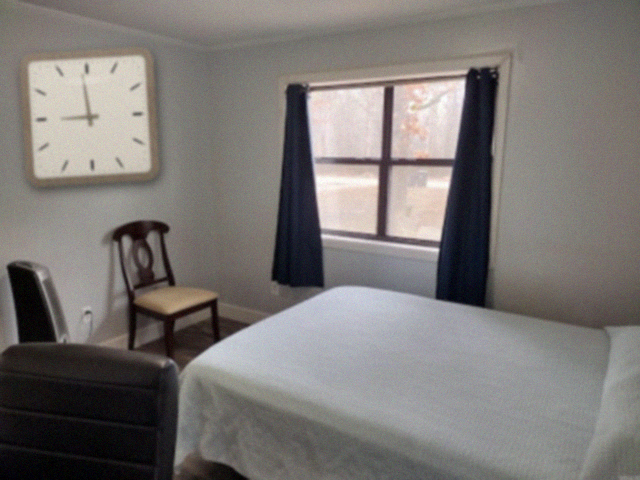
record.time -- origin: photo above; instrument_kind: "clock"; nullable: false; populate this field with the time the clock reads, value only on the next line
8:59
